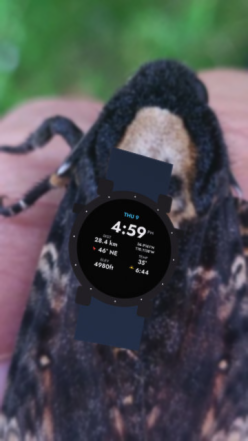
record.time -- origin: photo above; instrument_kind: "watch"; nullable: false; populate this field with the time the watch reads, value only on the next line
4:59
